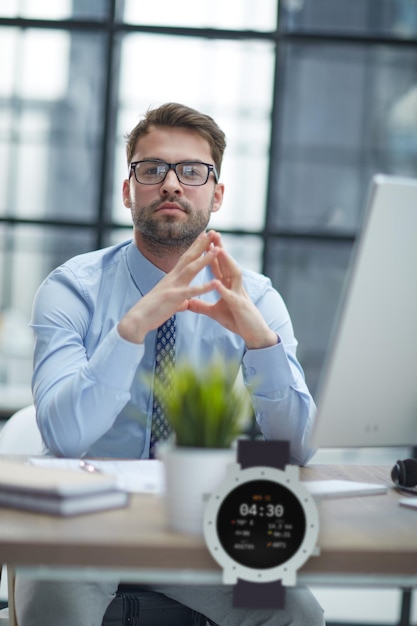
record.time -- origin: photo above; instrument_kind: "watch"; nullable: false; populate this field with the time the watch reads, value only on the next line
4:30
